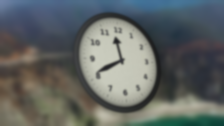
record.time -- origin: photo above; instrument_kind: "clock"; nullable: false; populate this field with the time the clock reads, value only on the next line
11:41
